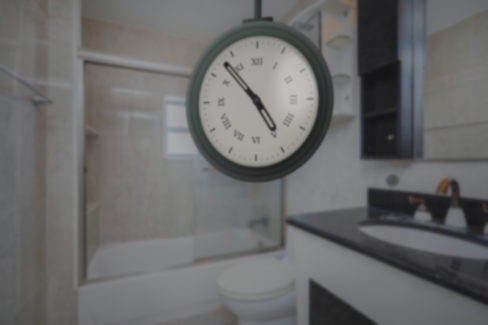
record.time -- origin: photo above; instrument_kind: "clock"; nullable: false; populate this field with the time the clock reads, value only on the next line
4:53
